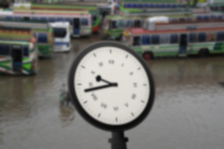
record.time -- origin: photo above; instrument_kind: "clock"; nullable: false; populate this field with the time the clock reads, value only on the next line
9:43
